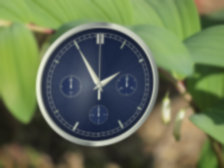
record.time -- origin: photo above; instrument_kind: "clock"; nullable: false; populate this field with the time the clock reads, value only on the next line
1:55
